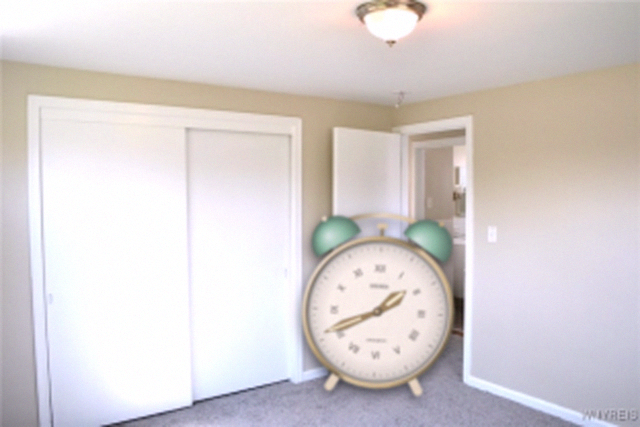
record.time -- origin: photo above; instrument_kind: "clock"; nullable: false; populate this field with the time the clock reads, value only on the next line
1:41
